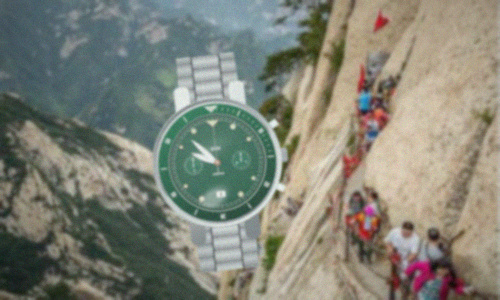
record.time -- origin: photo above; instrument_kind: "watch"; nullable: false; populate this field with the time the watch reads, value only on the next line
9:53
